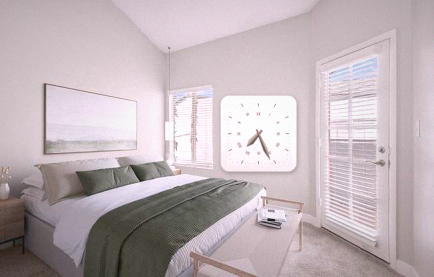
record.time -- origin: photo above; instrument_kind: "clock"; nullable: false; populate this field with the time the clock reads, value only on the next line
7:26
